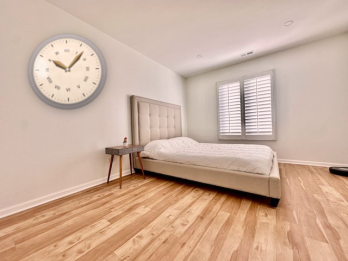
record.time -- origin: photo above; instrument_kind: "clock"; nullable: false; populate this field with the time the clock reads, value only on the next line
10:07
